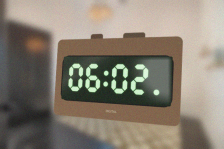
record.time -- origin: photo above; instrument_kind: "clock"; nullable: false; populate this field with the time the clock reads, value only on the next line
6:02
